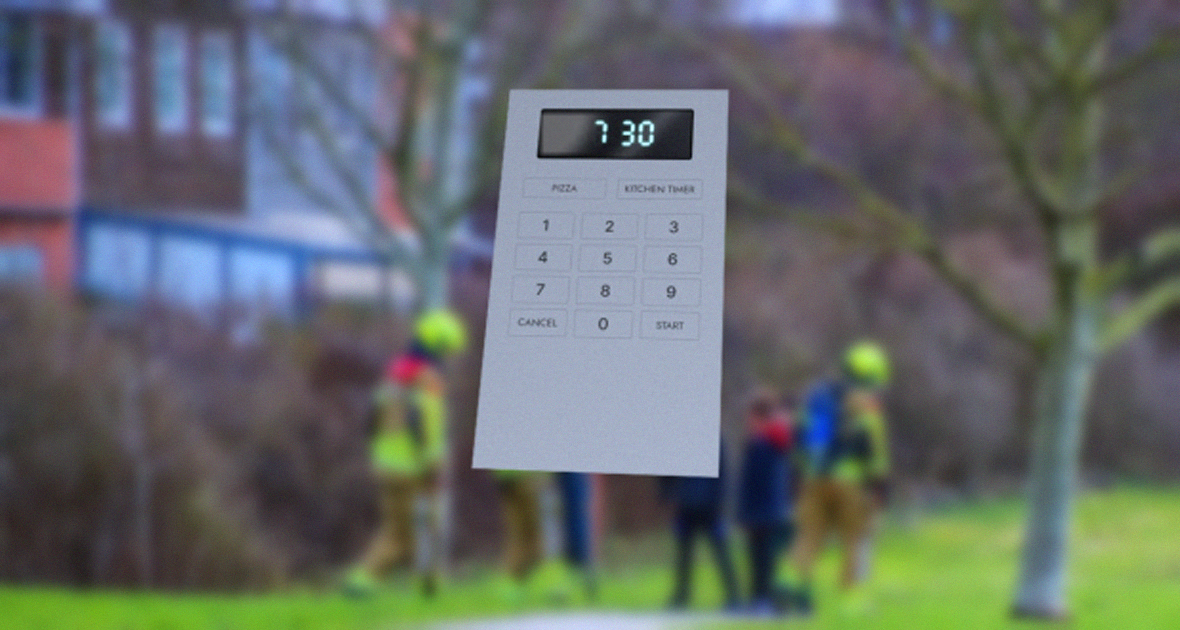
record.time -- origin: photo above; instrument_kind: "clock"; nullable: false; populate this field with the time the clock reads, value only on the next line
7:30
